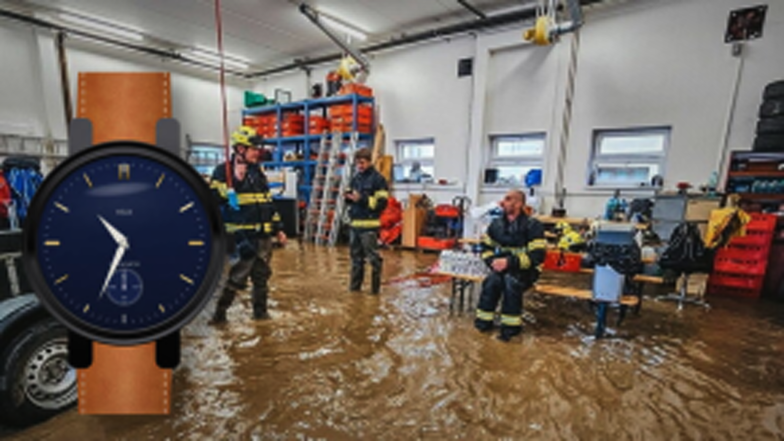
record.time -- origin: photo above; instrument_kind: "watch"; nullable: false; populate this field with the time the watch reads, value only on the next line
10:34
